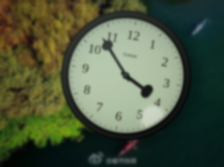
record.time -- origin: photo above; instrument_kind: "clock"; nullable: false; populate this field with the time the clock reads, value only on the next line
3:53
